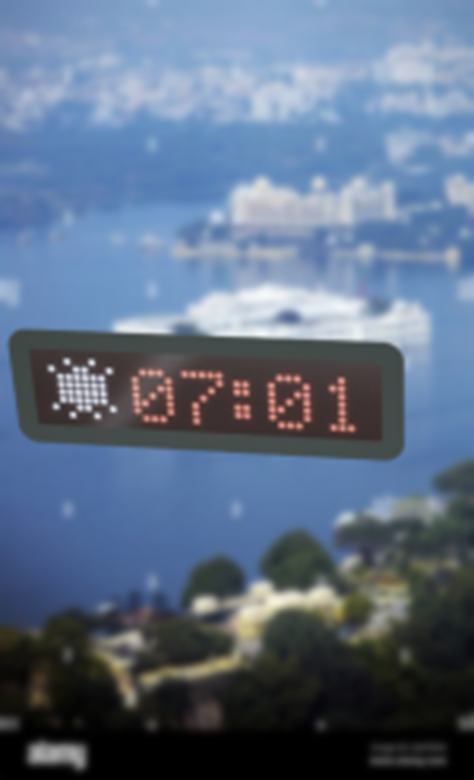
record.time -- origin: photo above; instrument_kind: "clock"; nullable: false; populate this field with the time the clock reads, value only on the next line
7:01
